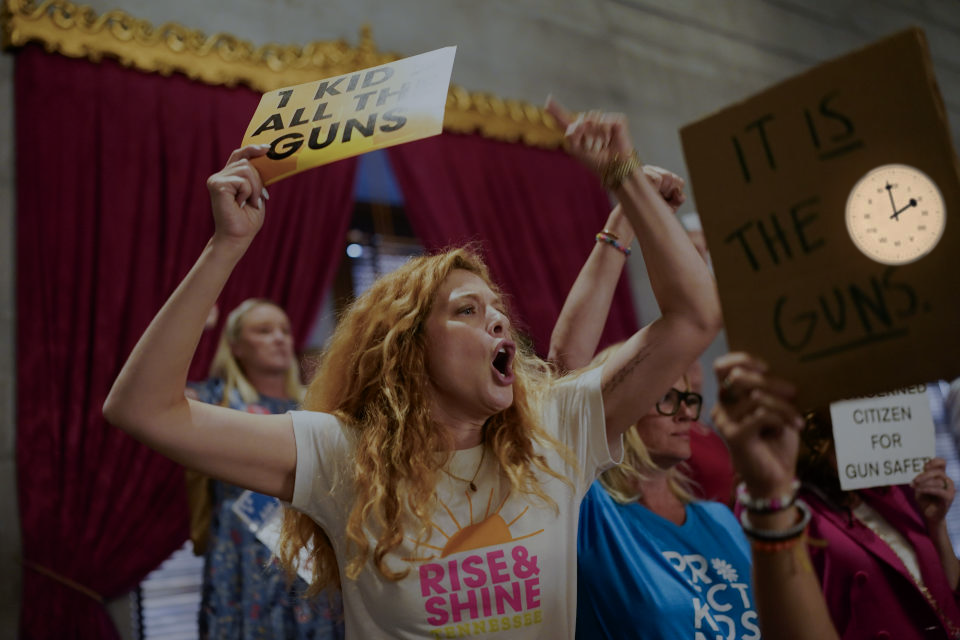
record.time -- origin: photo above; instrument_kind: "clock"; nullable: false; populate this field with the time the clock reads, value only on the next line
1:58
